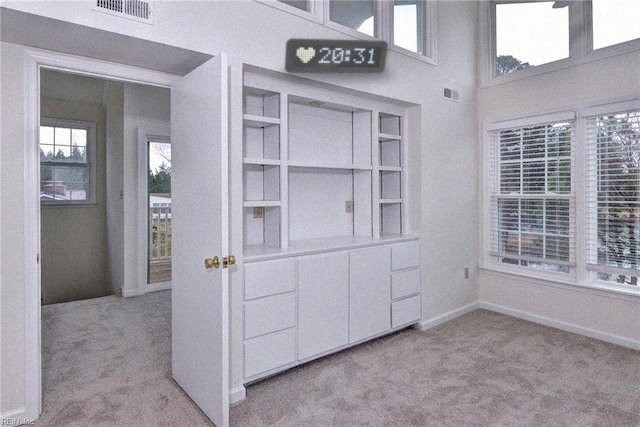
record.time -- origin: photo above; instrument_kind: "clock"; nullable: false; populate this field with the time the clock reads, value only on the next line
20:31
